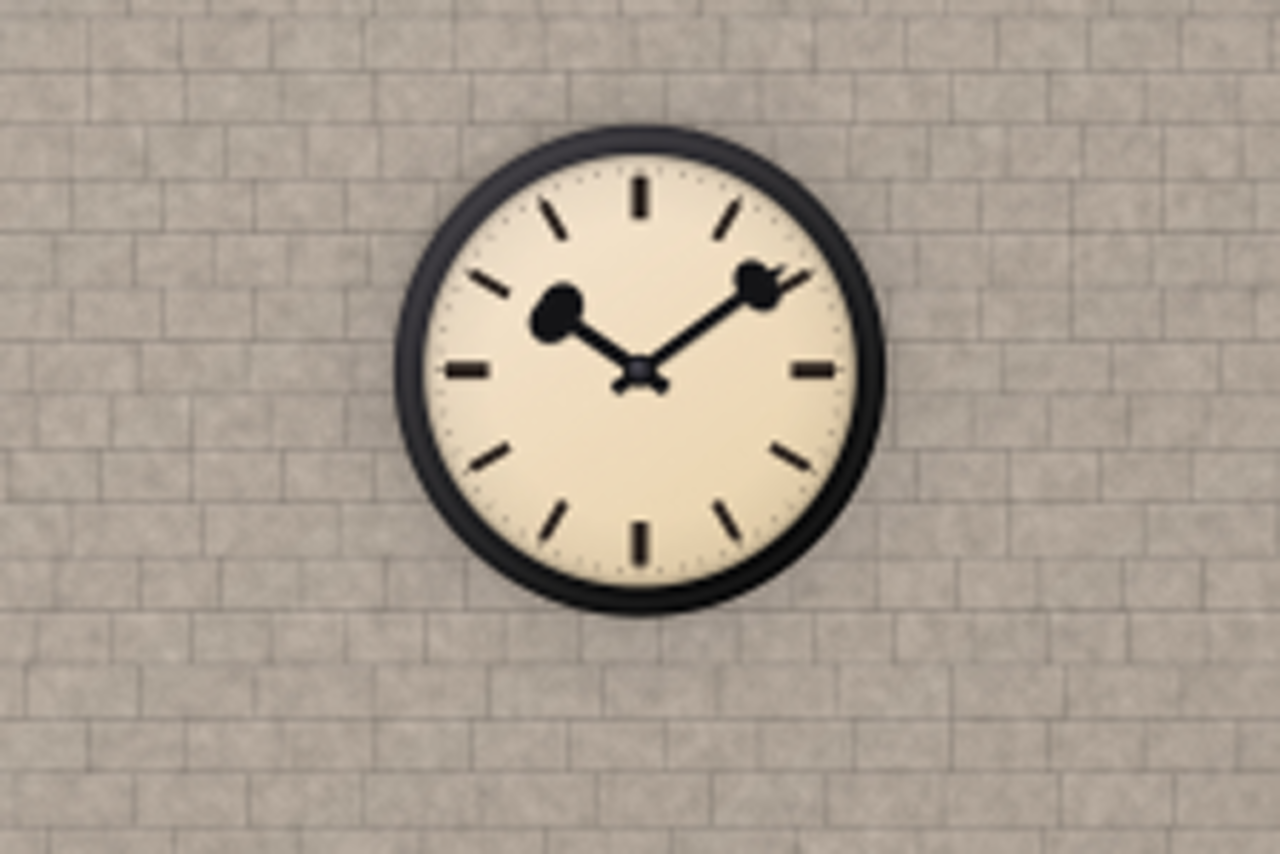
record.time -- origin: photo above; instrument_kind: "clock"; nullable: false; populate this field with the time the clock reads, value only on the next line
10:09
